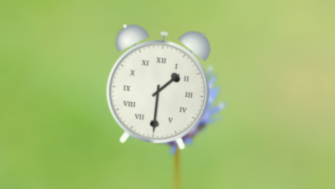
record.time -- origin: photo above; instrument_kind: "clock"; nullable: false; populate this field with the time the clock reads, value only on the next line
1:30
